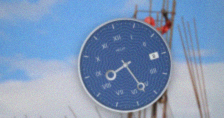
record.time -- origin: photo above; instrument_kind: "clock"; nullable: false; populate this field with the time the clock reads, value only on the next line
8:27
